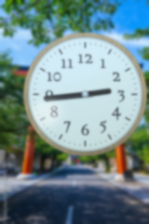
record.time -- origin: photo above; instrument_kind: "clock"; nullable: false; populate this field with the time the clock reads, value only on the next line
2:44
